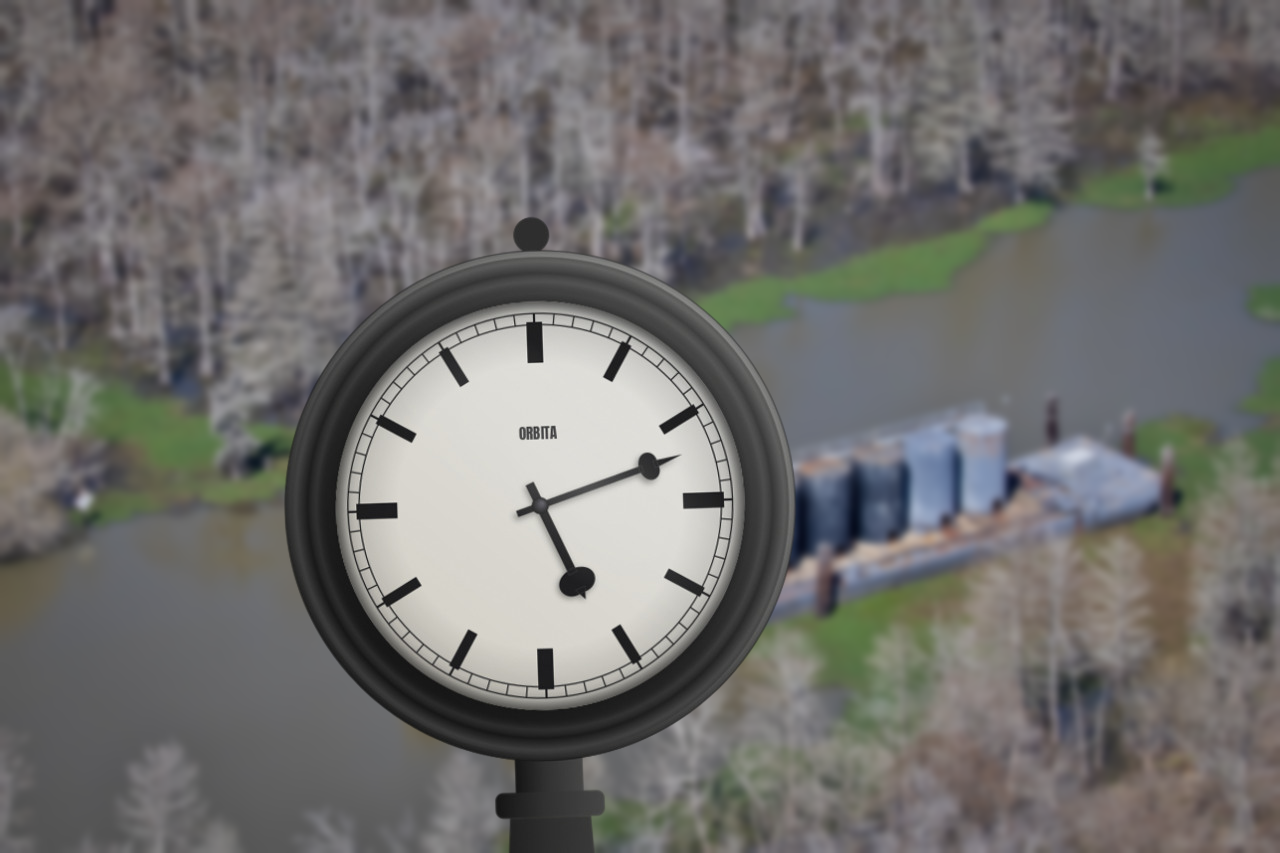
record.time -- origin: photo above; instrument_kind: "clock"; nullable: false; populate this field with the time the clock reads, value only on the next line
5:12
